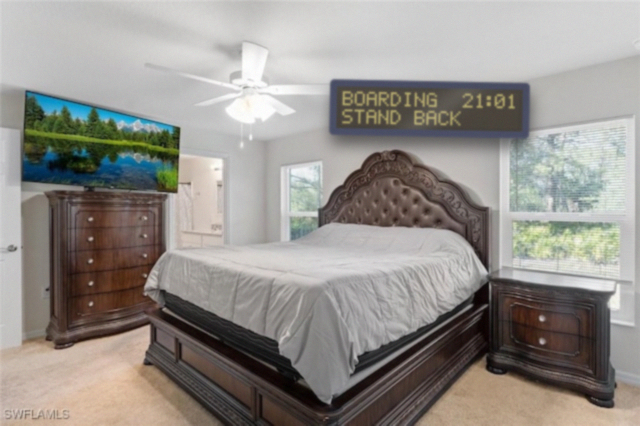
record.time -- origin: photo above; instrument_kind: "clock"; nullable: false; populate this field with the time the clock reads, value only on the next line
21:01
